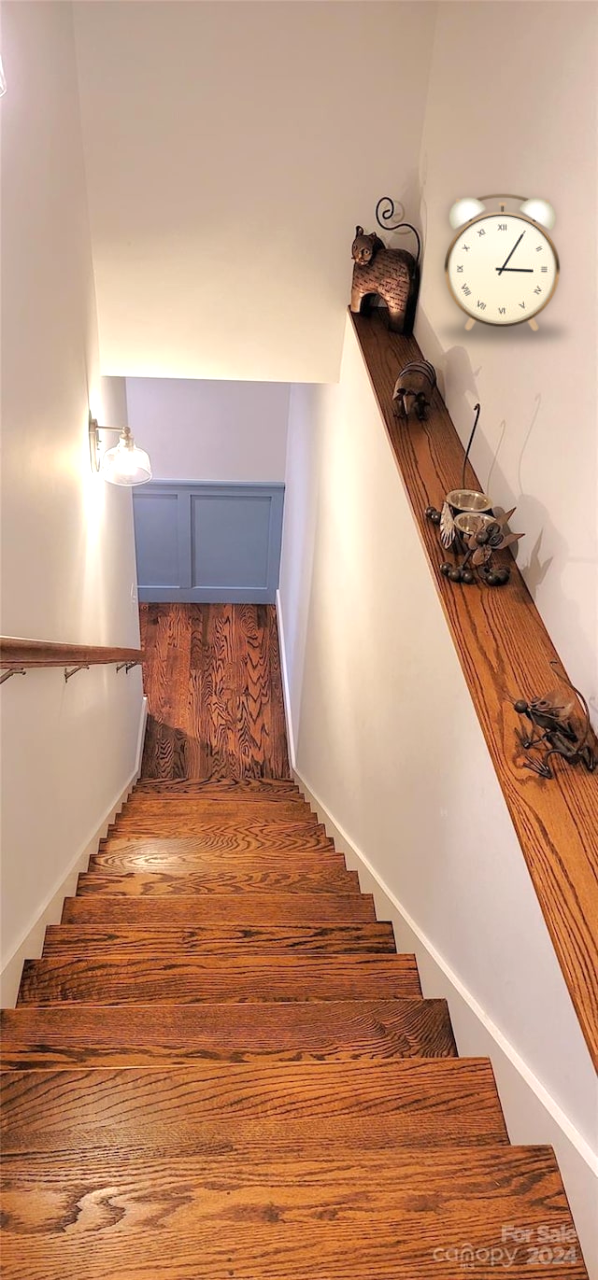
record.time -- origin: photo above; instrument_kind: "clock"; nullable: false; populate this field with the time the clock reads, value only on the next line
3:05
